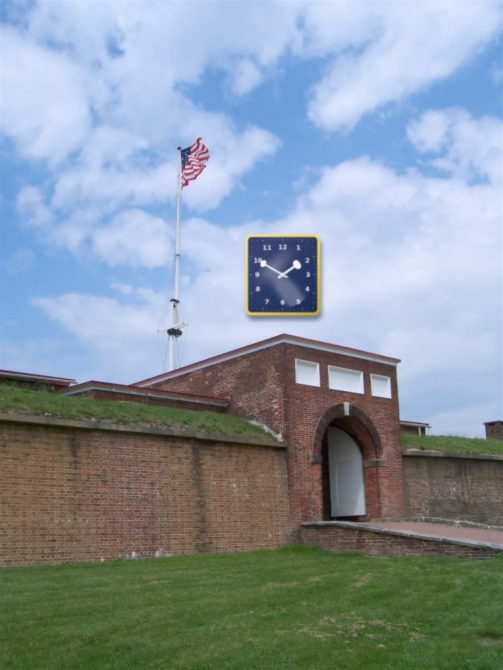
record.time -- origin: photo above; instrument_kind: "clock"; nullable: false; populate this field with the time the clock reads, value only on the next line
1:50
